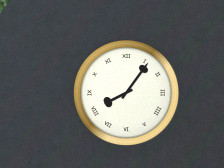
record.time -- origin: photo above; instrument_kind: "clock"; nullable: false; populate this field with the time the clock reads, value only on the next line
8:06
